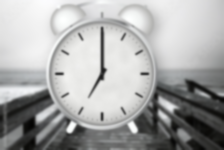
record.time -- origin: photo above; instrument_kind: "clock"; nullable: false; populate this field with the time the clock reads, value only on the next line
7:00
